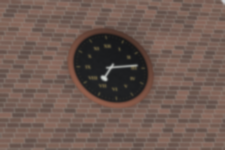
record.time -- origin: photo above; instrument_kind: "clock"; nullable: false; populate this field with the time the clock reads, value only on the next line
7:14
